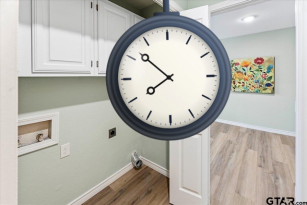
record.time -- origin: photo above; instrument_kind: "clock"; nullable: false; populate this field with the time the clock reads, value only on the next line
7:52
